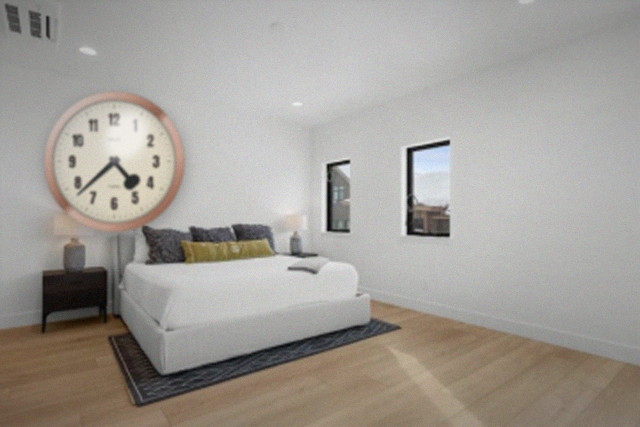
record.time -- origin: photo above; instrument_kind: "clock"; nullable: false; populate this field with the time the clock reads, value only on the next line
4:38
